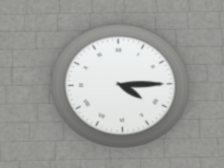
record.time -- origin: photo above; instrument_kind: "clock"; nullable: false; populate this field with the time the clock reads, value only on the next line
4:15
